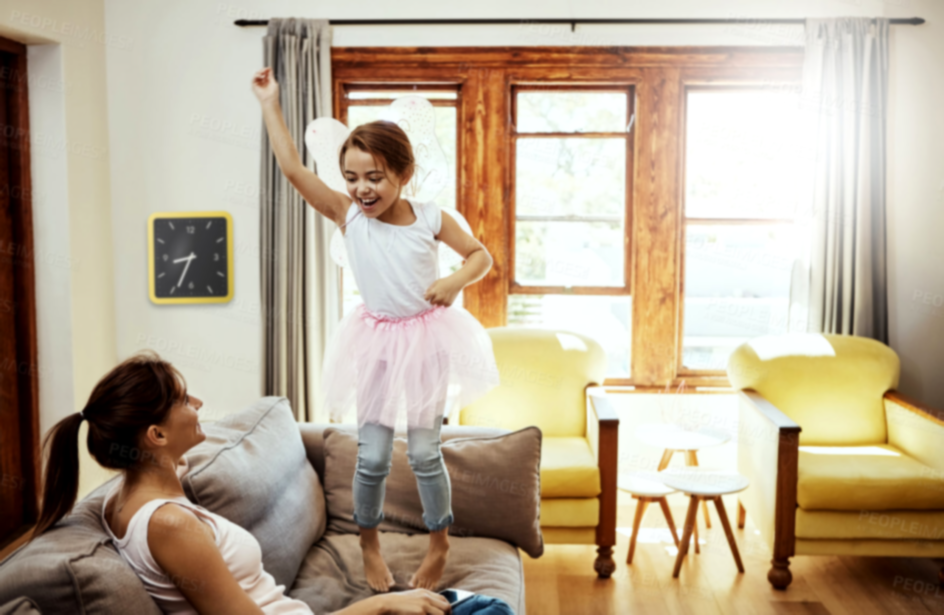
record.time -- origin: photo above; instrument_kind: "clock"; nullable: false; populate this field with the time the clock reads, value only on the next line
8:34
